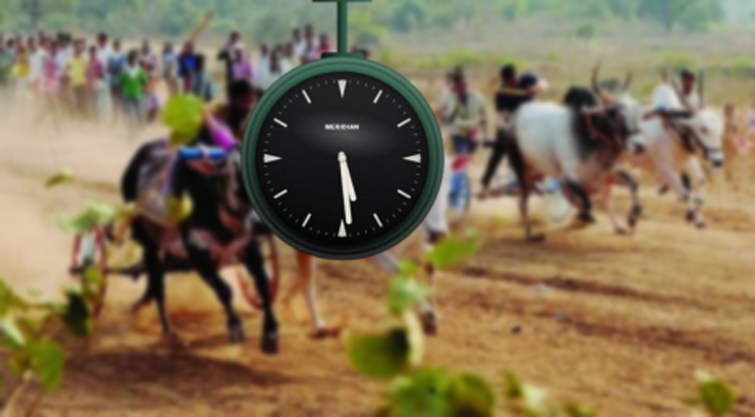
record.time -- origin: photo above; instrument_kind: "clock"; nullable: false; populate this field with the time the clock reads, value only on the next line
5:29
